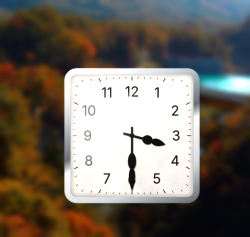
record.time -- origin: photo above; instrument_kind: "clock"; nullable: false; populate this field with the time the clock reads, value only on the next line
3:30
